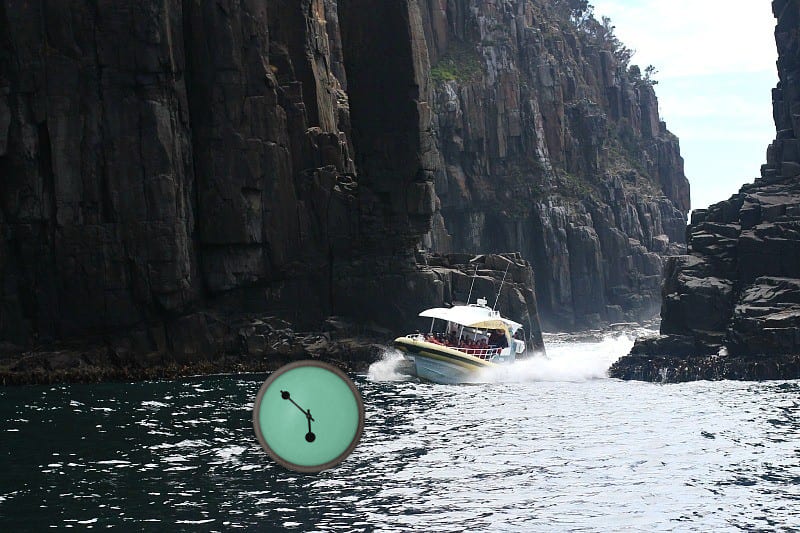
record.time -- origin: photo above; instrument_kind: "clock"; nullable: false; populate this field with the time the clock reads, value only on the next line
5:52
